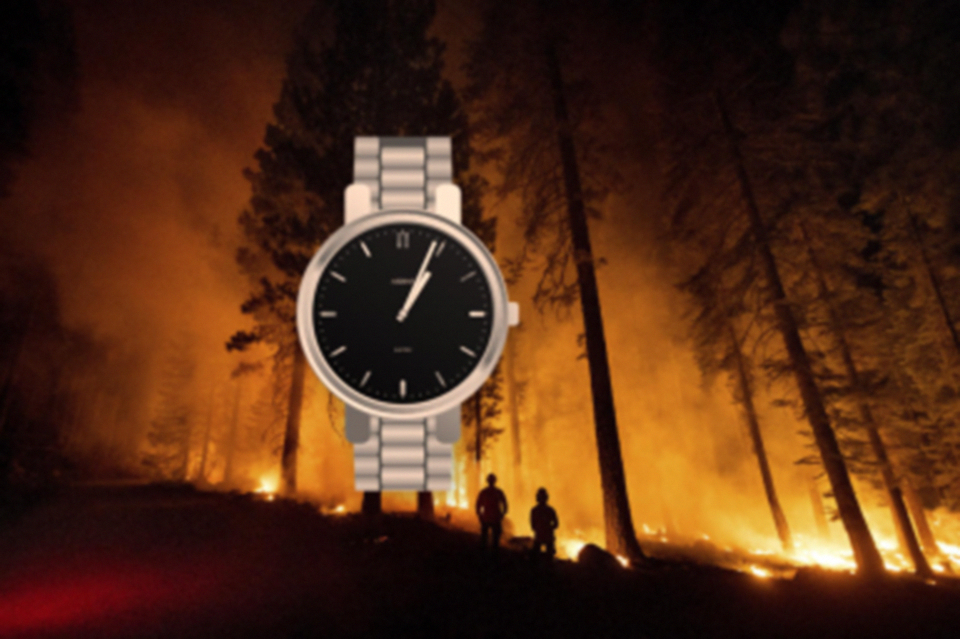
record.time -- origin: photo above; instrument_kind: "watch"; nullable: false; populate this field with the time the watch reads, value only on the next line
1:04
